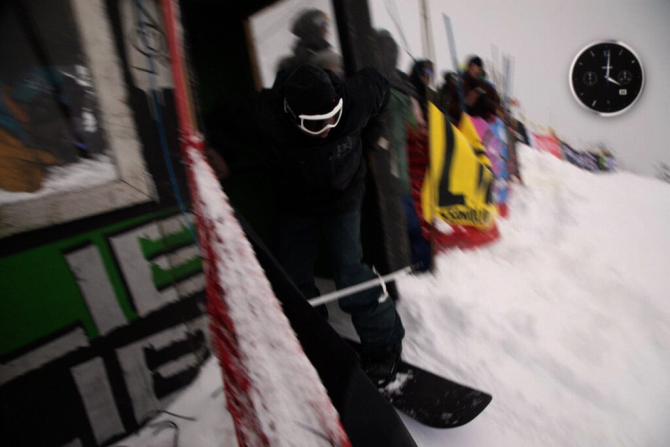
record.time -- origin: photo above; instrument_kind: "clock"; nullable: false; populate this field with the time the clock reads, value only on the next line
4:01
